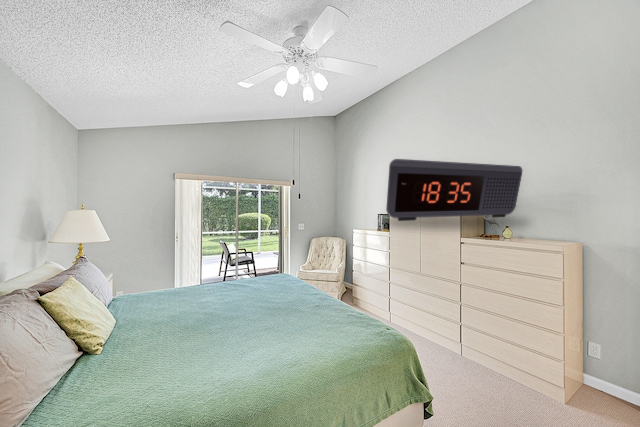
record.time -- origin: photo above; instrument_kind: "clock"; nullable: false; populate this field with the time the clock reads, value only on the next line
18:35
